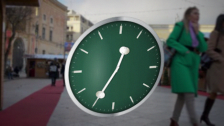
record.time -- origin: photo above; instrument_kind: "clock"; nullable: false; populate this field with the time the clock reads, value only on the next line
12:35
